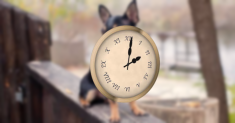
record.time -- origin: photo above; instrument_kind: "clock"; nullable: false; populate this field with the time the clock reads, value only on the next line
2:01
